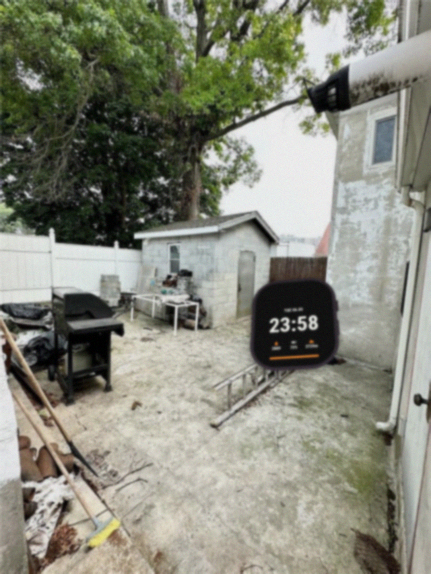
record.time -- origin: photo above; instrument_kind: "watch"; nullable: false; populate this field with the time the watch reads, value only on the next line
23:58
